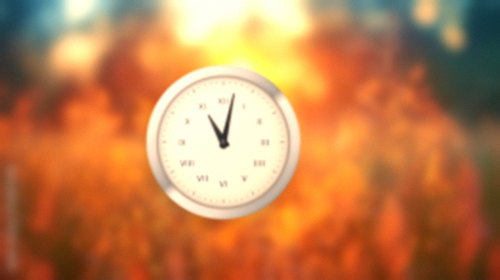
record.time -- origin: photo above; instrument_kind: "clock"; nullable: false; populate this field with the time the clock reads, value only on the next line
11:02
